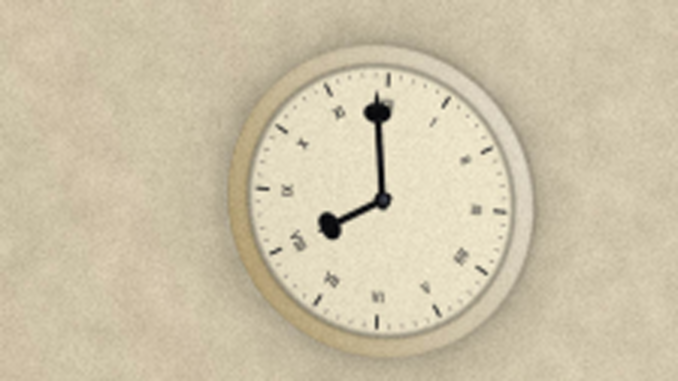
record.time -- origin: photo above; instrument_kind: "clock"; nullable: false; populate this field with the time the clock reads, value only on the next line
7:59
